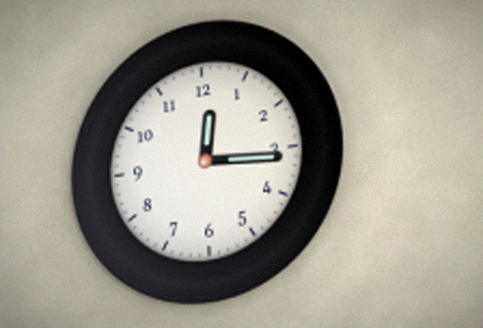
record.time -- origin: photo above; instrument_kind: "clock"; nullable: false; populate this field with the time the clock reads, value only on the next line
12:16
